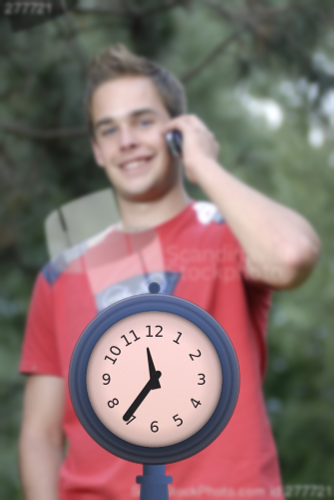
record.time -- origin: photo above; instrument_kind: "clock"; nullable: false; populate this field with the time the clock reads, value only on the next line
11:36
